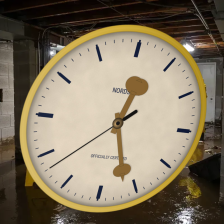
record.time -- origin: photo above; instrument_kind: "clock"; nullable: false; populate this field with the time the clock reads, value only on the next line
12:26:38
